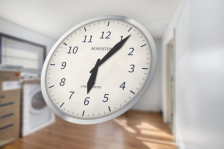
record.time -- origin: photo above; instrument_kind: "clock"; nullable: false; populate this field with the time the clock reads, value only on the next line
6:06
